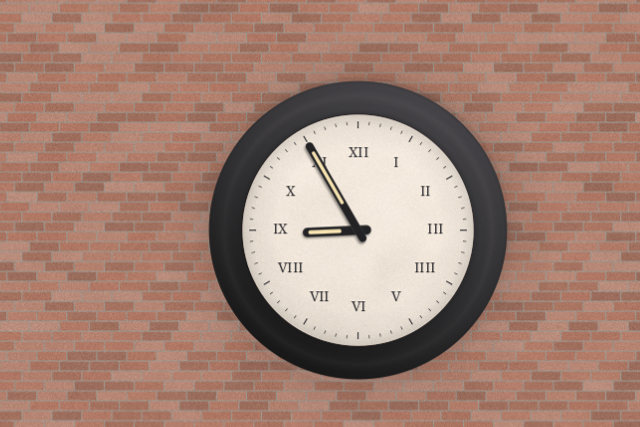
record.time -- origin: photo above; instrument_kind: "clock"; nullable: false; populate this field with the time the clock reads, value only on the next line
8:55
